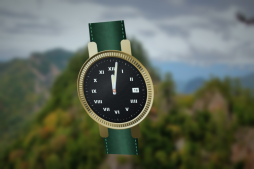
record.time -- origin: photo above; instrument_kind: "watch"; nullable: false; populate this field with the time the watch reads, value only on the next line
12:02
